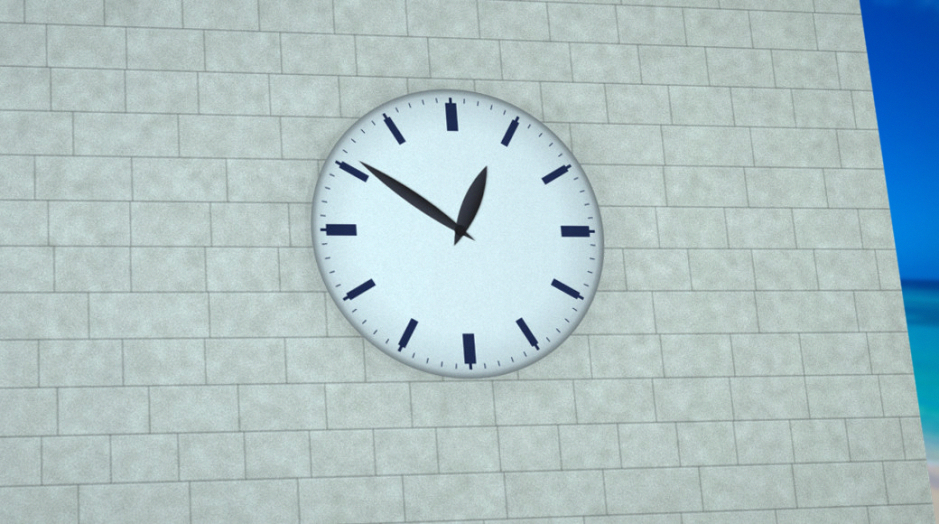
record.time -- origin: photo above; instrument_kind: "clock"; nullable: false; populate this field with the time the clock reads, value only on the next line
12:51
